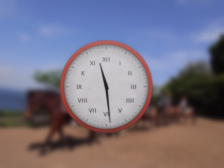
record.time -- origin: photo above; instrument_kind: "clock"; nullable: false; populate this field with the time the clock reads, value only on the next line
11:29
